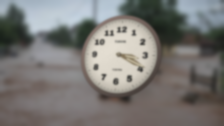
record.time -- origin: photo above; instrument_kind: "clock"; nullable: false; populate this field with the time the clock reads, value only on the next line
3:19
